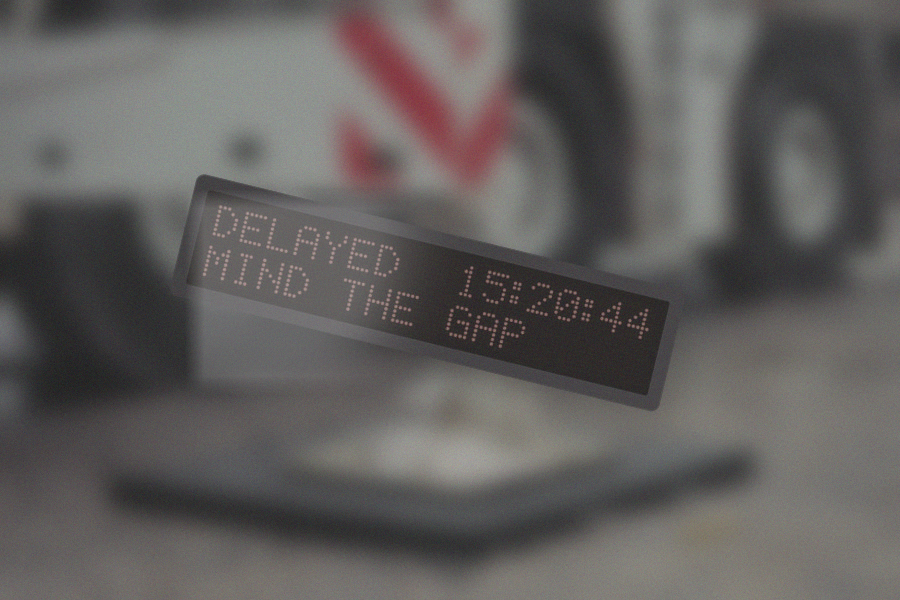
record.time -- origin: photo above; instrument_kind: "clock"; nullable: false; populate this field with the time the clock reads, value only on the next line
15:20:44
